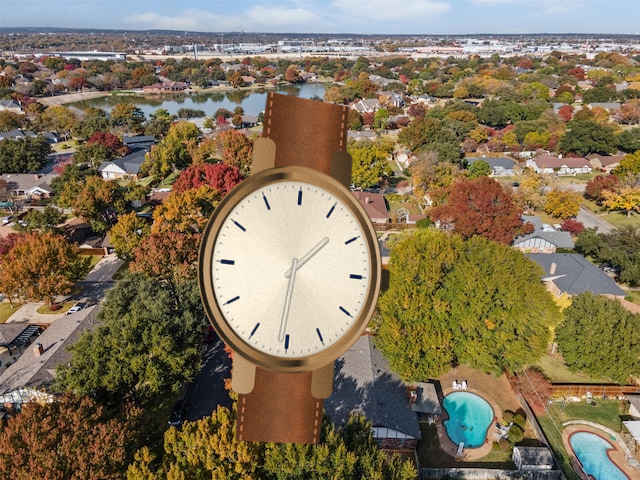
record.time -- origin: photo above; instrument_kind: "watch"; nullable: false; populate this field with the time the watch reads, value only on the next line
1:31
